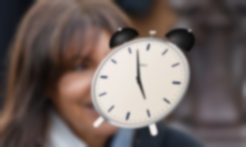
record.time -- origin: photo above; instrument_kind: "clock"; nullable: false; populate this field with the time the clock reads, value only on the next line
4:57
